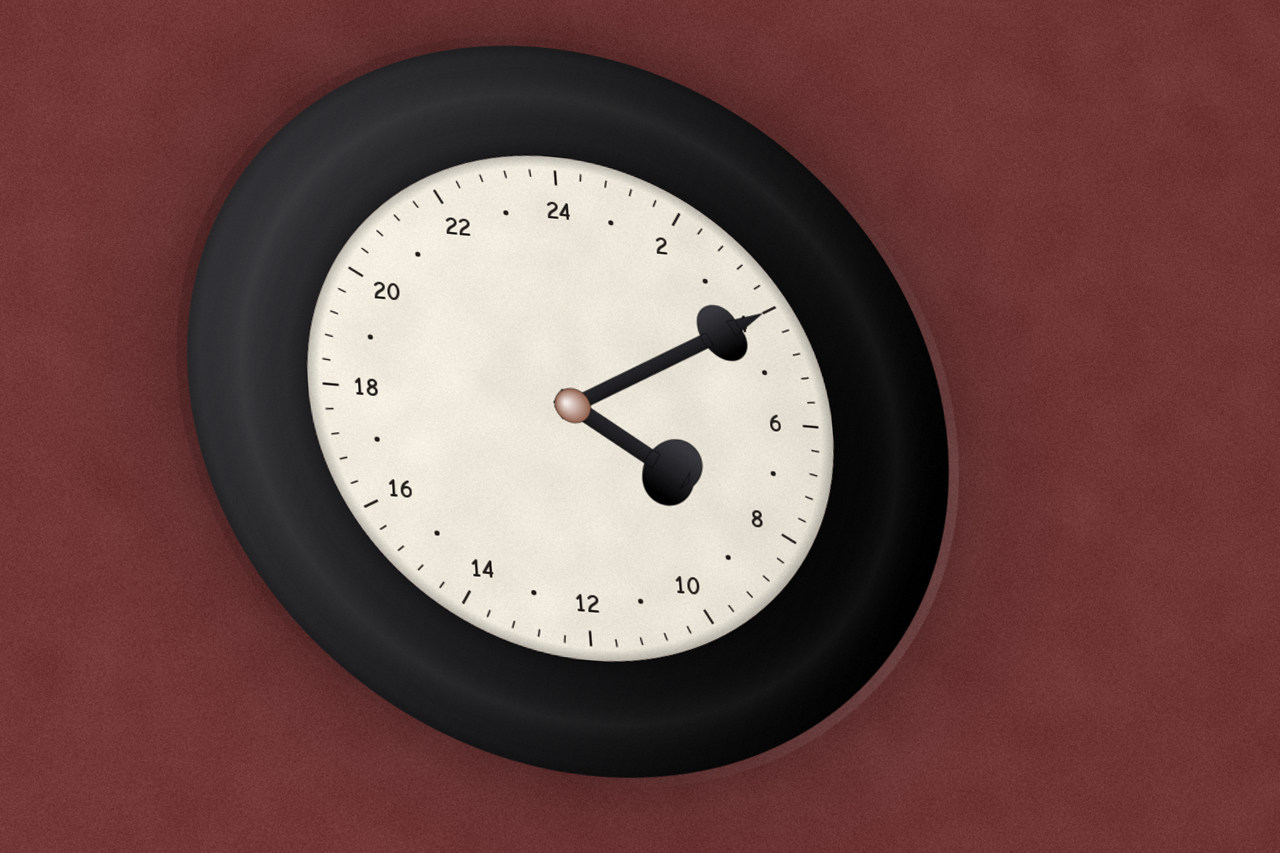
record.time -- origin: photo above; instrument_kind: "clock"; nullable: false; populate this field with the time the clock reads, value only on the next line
8:10
